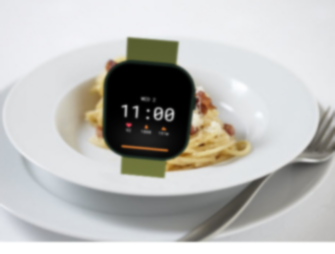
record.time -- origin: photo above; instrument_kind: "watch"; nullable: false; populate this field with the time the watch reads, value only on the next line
11:00
